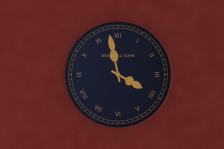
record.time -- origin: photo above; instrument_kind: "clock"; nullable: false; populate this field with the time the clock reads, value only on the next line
3:58
